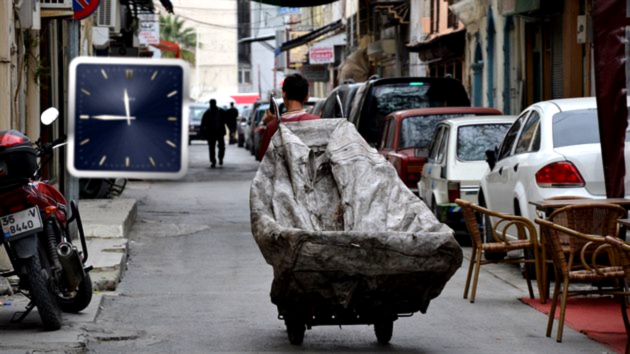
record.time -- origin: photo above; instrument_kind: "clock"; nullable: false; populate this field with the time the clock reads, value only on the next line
11:45
